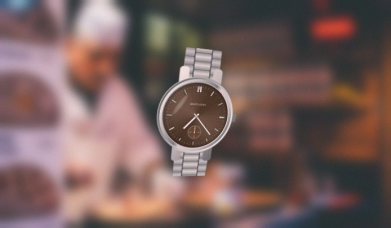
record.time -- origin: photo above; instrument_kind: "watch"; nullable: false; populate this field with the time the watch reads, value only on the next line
7:23
